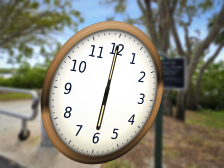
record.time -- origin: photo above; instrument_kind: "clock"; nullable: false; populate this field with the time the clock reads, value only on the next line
6:00
